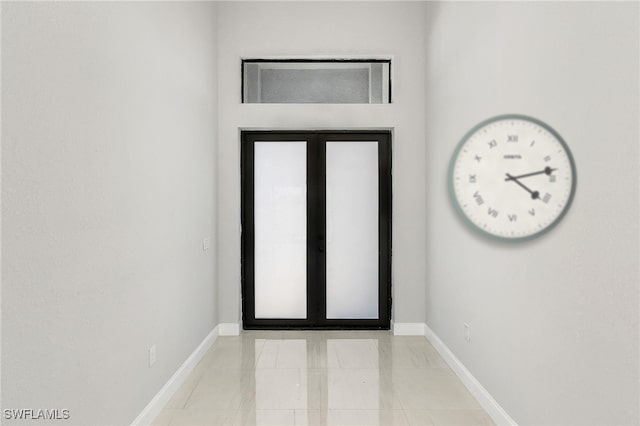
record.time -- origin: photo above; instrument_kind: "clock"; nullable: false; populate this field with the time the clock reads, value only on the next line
4:13
